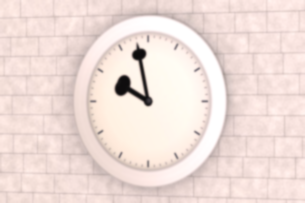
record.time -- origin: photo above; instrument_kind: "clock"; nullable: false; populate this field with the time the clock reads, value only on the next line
9:58
